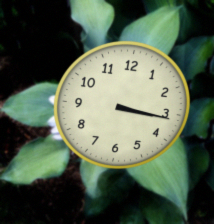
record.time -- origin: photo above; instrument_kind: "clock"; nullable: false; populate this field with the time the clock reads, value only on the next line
3:16
